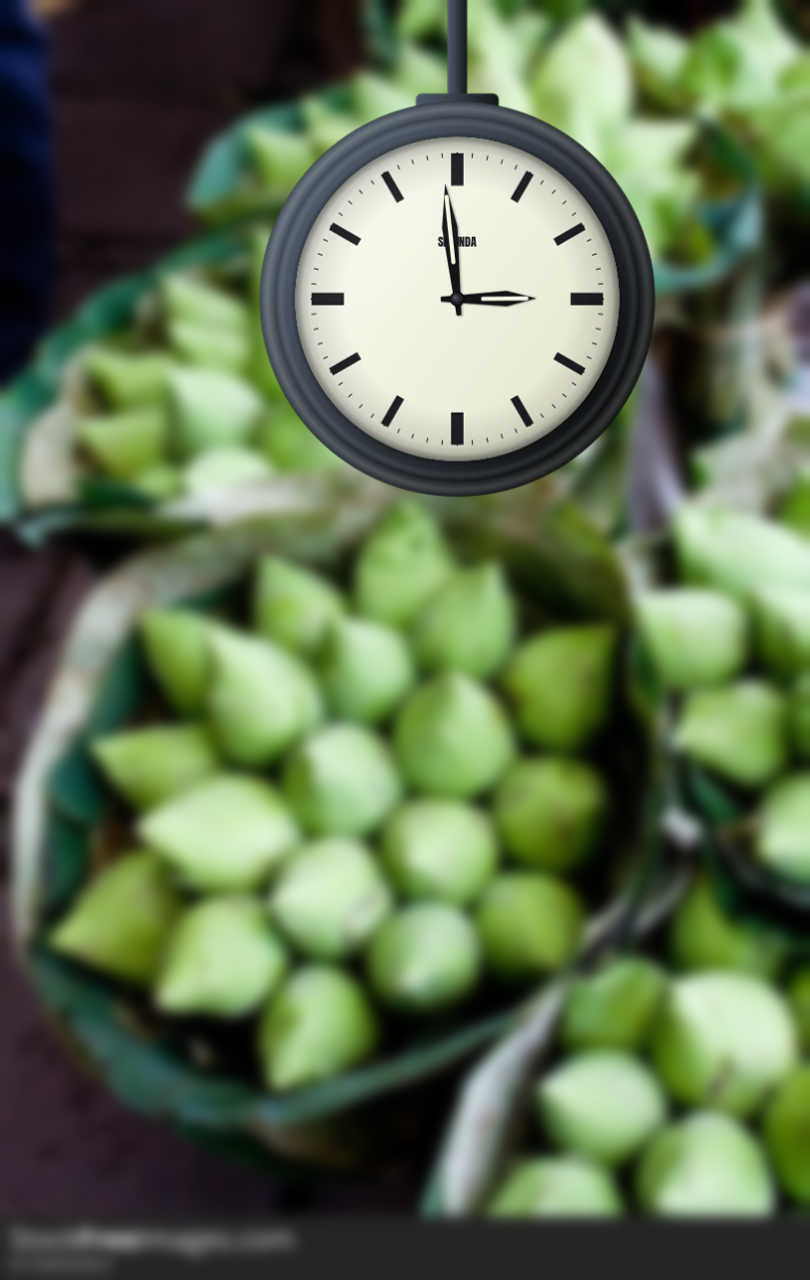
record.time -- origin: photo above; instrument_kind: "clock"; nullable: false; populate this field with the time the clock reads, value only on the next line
2:59
